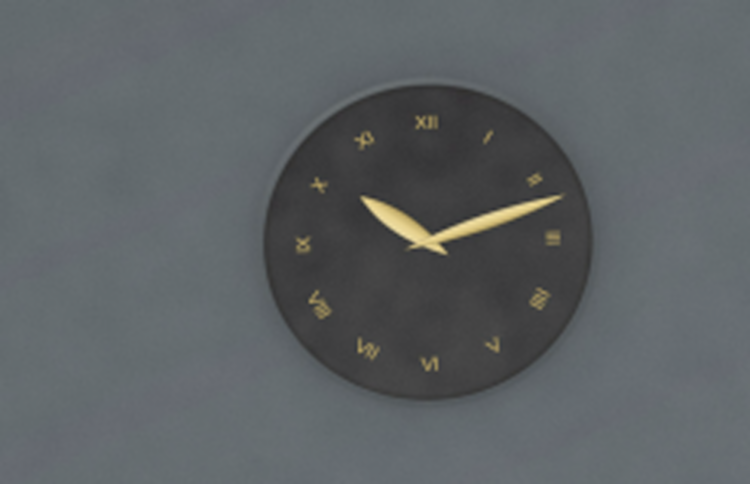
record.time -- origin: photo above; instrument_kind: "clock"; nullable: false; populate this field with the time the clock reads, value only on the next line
10:12
